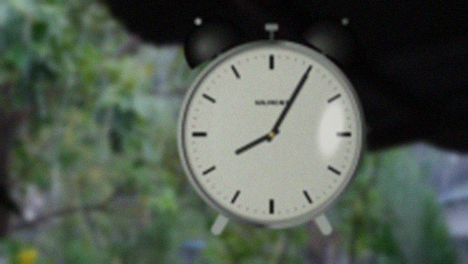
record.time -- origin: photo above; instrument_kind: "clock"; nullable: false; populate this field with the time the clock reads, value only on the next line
8:05
